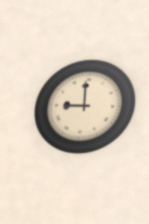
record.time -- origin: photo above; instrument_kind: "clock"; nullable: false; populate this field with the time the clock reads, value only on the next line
8:59
